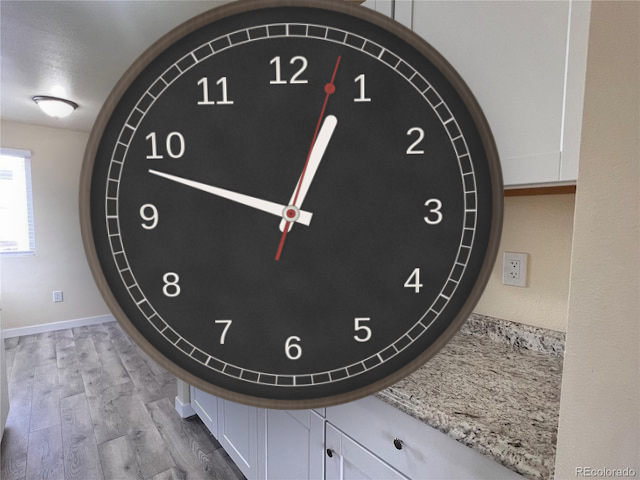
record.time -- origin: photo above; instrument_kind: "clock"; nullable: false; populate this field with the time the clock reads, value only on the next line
12:48:03
